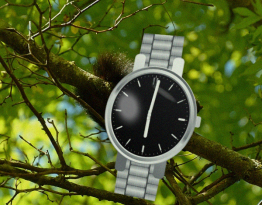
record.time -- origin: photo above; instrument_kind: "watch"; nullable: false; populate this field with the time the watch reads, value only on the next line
6:01
